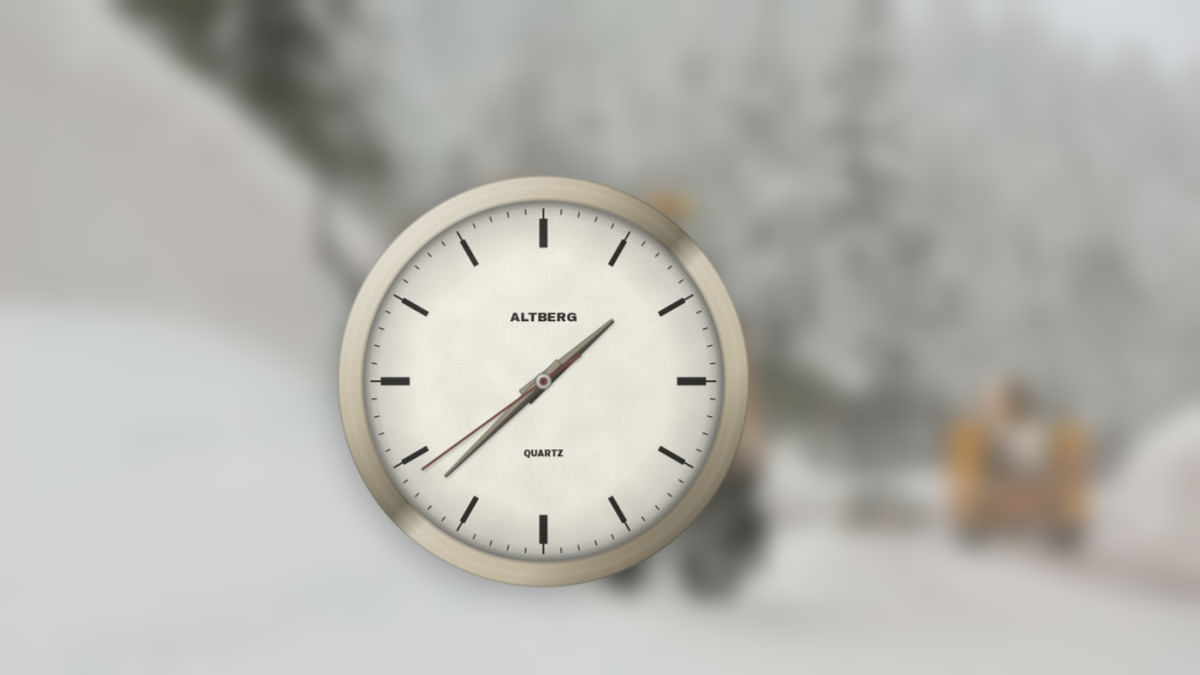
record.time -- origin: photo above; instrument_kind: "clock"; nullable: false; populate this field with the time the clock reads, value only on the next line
1:37:39
